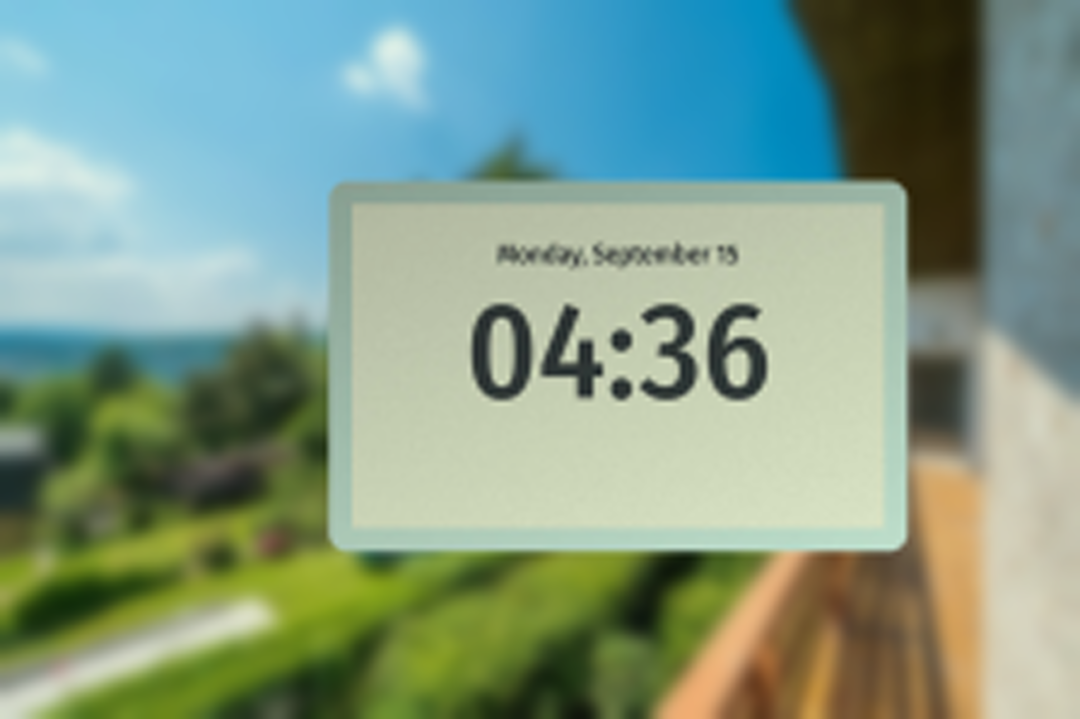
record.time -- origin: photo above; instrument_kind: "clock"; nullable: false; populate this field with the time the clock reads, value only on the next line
4:36
